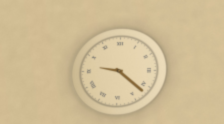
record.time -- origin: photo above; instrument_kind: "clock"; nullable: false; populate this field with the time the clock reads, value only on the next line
9:22
